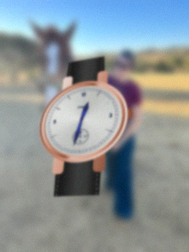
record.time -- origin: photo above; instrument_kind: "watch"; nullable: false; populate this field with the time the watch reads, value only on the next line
12:32
